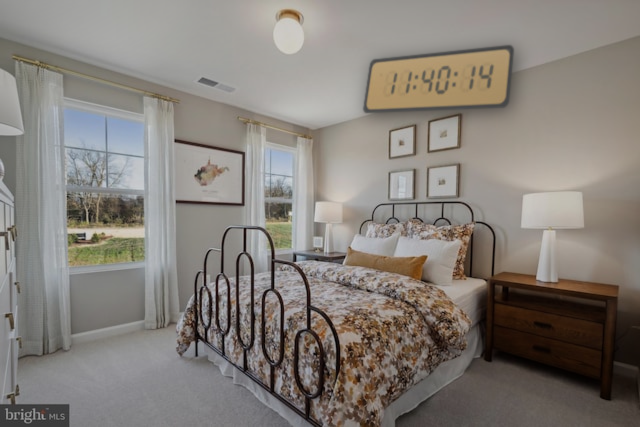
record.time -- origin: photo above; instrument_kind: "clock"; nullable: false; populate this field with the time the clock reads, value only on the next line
11:40:14
